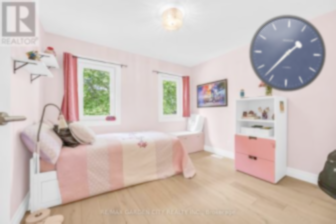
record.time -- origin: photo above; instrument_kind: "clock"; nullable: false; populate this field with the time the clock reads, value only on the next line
1:37
